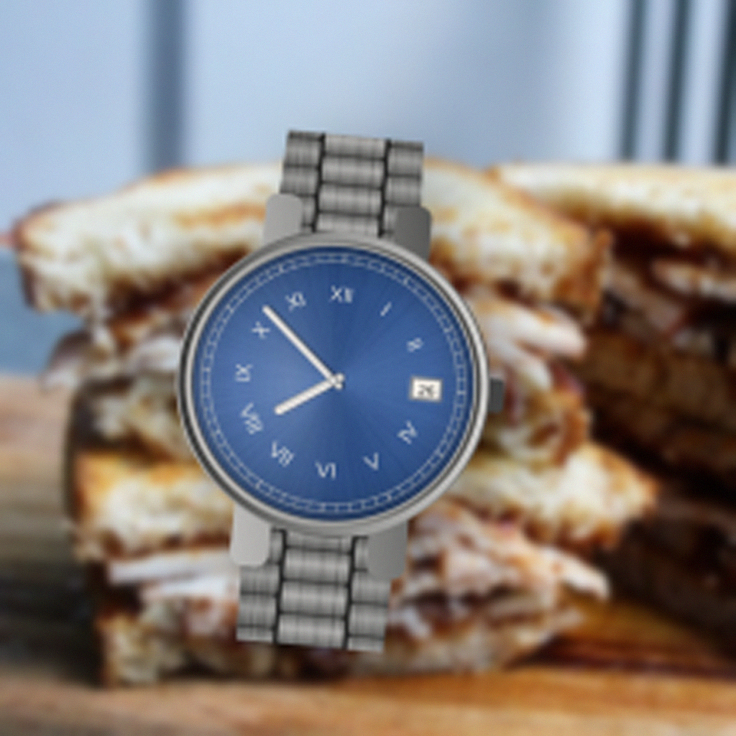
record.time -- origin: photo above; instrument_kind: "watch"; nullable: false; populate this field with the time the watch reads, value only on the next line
7:52
